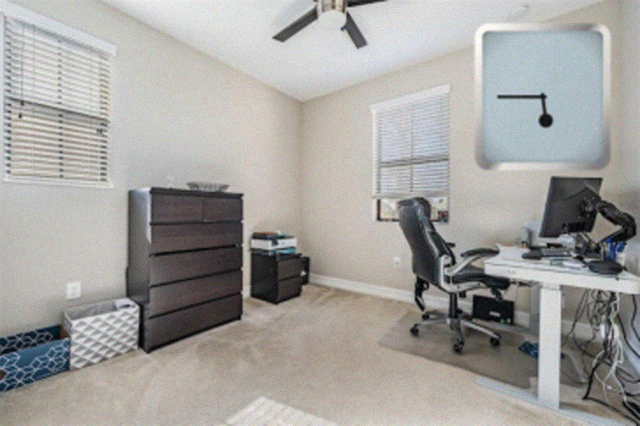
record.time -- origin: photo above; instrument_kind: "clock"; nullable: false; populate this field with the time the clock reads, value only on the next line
5:45
